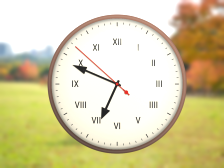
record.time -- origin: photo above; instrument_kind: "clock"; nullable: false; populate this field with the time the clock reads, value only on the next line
6:48:52
